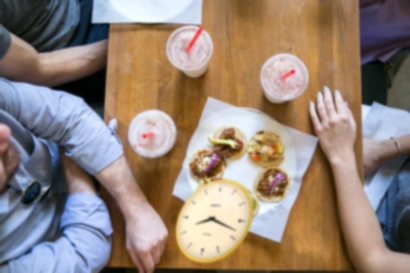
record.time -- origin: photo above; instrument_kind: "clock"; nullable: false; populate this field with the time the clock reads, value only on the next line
8:18
